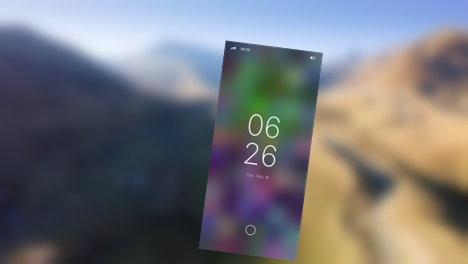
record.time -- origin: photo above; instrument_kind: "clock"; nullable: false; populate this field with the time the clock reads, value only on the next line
6:26
